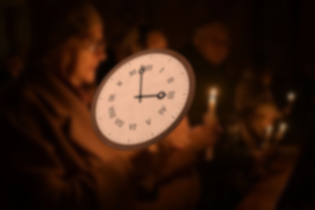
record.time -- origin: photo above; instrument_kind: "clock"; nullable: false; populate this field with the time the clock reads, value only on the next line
2:58
